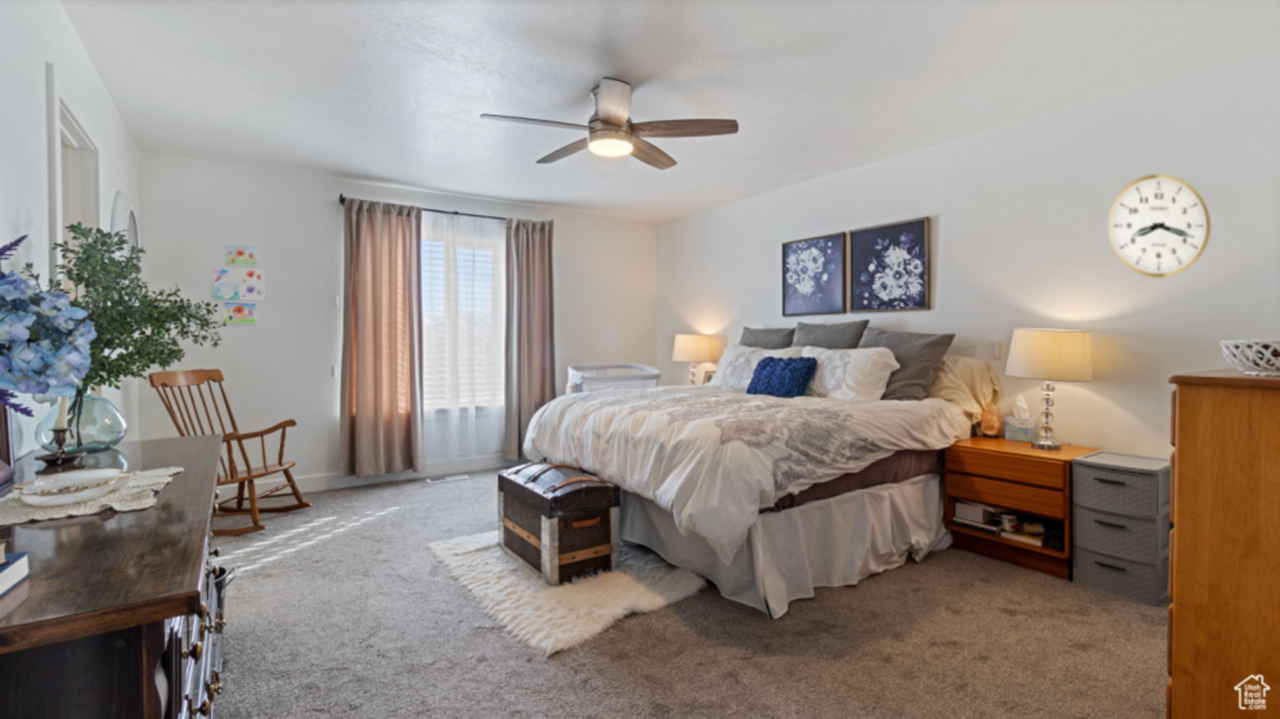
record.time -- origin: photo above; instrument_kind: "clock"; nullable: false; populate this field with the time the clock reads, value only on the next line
8:18
